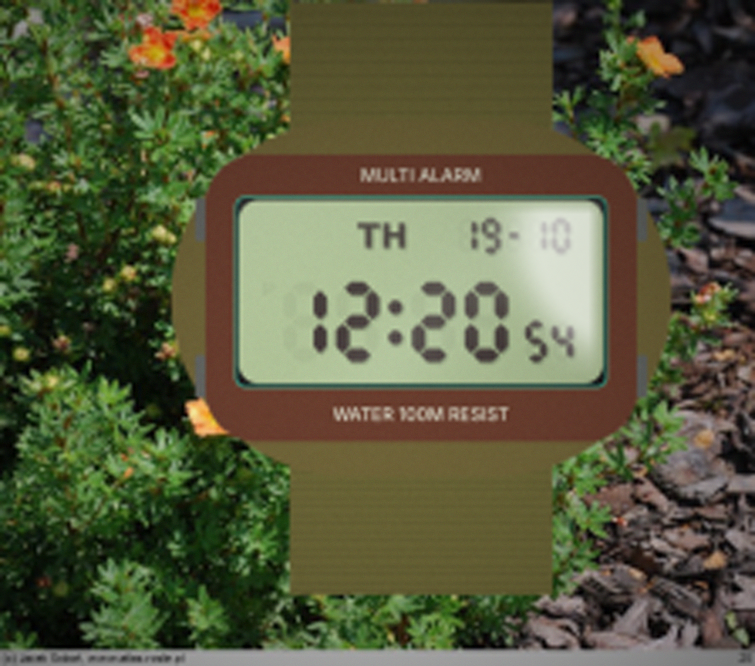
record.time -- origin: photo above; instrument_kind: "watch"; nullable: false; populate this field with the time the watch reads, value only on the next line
12:20:54
